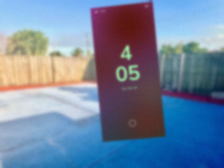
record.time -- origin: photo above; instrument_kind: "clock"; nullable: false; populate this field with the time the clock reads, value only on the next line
4:05
